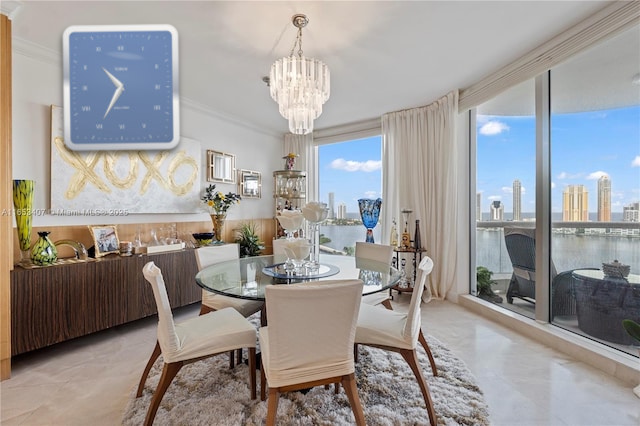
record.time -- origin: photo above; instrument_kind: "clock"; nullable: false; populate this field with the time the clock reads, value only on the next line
10:35
